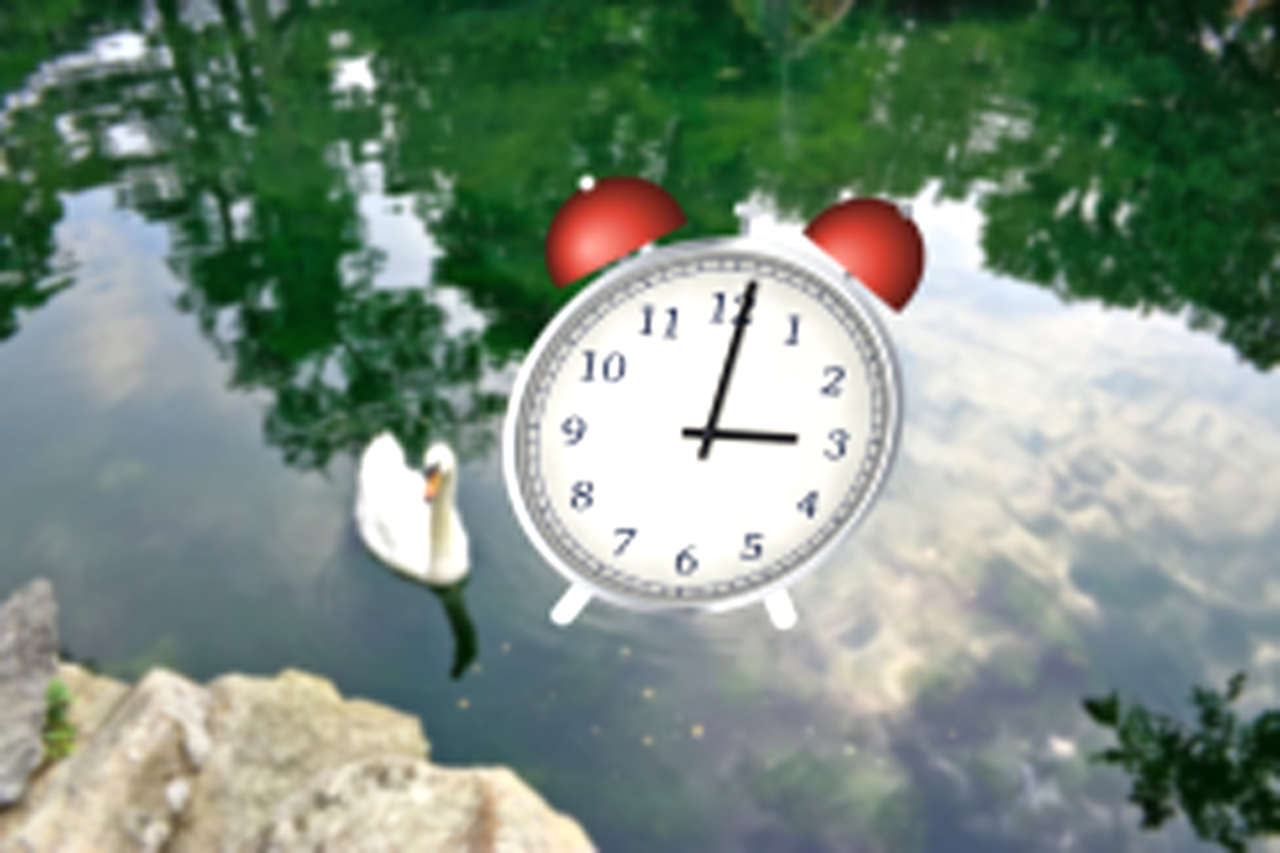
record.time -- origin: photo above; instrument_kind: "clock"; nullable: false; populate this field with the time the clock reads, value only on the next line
3:01
